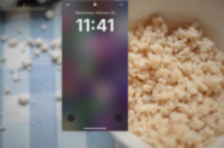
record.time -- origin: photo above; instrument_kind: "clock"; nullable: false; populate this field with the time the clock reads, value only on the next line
11:41
